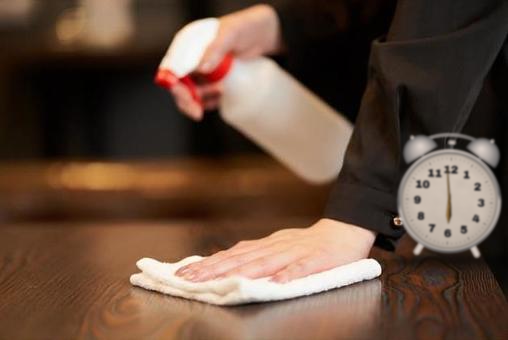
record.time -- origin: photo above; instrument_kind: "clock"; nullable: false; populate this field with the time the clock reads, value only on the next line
5:59
